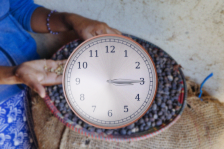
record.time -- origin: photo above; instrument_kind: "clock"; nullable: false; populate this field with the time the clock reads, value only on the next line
3:15
